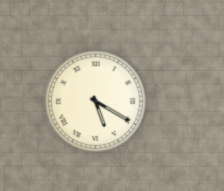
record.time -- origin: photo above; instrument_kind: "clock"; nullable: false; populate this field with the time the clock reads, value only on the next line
5:20
